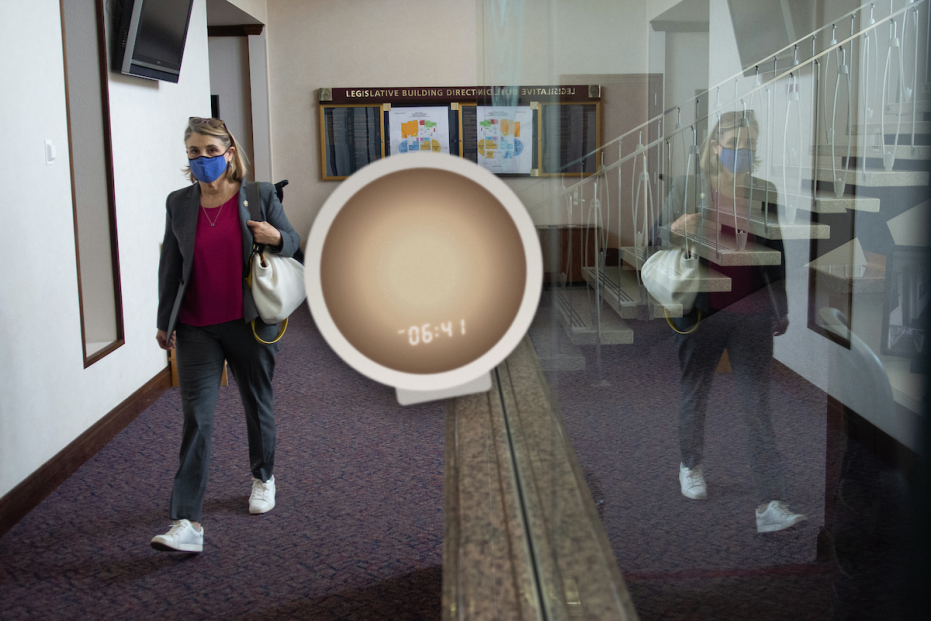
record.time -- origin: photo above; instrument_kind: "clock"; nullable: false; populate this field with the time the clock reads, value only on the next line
6:41
